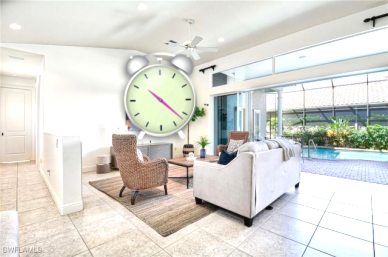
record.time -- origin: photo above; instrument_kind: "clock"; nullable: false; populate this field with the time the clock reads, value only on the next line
10:22
